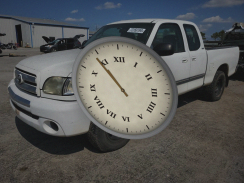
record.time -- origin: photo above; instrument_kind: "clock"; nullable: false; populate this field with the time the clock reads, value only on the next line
10:54
